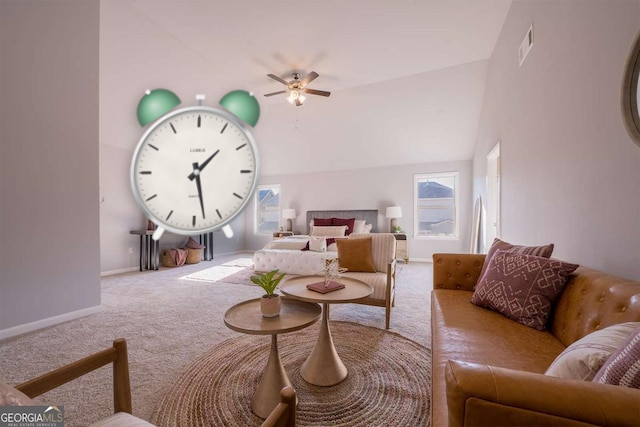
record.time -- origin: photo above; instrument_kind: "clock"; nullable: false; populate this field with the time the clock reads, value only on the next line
1:28
